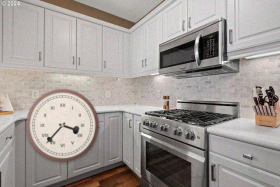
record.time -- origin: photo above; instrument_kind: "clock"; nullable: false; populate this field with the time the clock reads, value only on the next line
3:37
